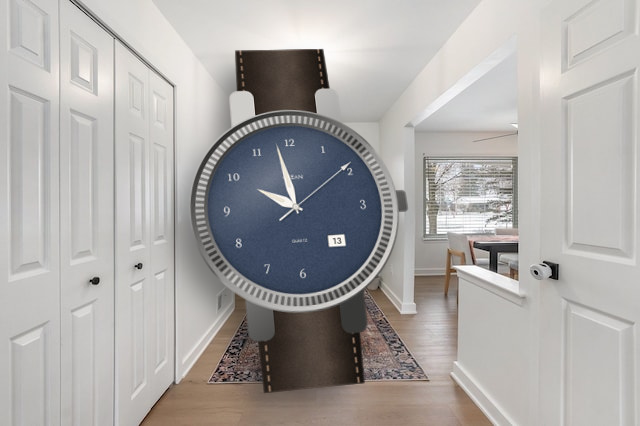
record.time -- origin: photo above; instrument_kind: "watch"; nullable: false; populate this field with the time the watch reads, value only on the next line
9:58:09
